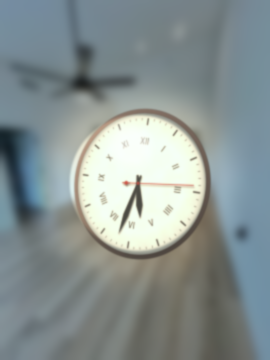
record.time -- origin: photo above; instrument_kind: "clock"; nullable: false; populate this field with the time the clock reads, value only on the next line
5:32:14
